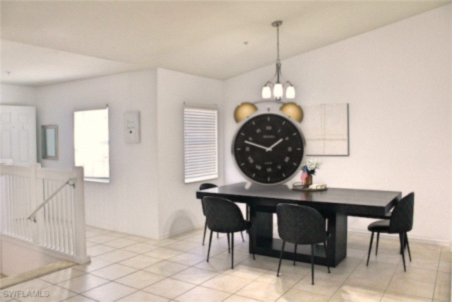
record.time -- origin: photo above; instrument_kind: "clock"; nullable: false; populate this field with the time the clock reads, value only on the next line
1:48
